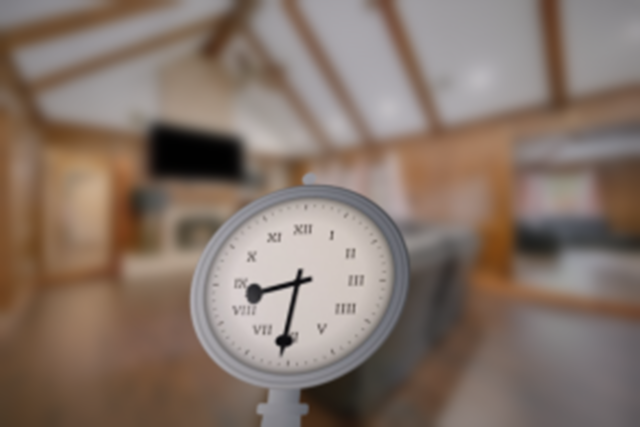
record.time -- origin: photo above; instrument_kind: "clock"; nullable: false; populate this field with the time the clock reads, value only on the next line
8:31
